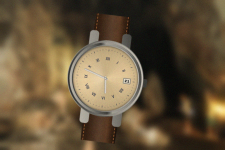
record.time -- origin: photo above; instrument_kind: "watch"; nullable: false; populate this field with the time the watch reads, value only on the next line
5:48
